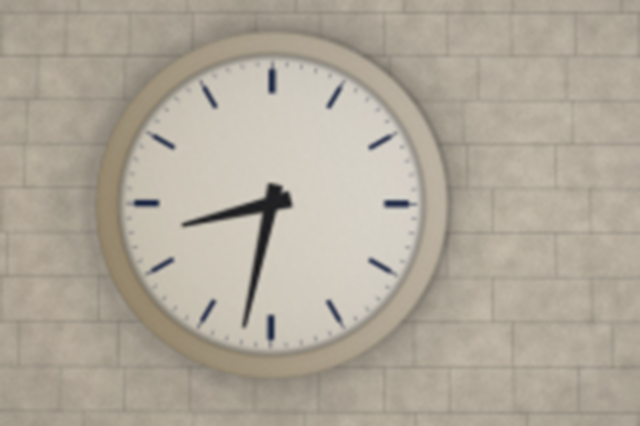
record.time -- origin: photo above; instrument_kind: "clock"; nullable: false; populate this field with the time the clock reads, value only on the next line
8:32
